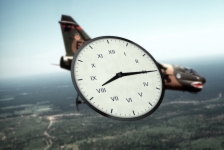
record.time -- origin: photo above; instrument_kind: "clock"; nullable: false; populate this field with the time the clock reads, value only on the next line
8:15
